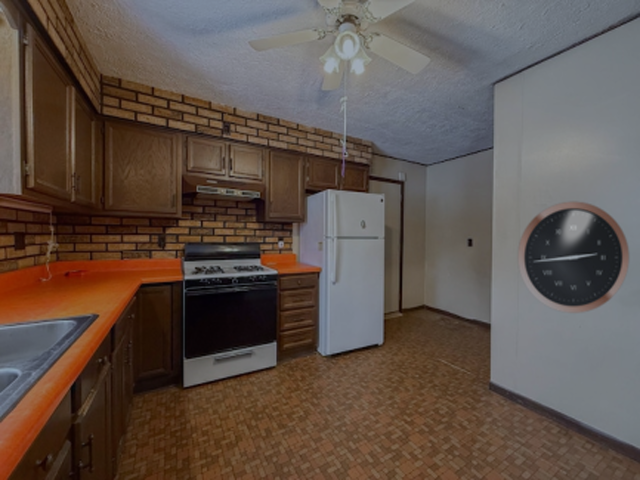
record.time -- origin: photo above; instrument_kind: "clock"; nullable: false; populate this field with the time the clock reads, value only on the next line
2:44
